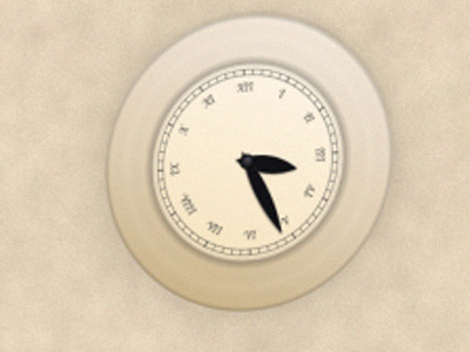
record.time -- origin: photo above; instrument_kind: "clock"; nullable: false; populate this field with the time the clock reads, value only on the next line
3:26
